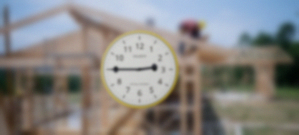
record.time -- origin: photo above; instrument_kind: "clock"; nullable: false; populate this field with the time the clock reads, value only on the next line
2:45
